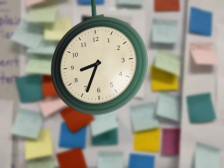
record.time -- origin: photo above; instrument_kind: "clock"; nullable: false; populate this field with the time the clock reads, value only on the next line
8:34
